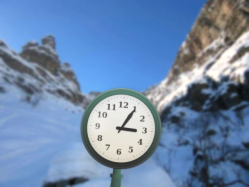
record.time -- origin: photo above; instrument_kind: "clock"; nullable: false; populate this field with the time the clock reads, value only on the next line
3:05
